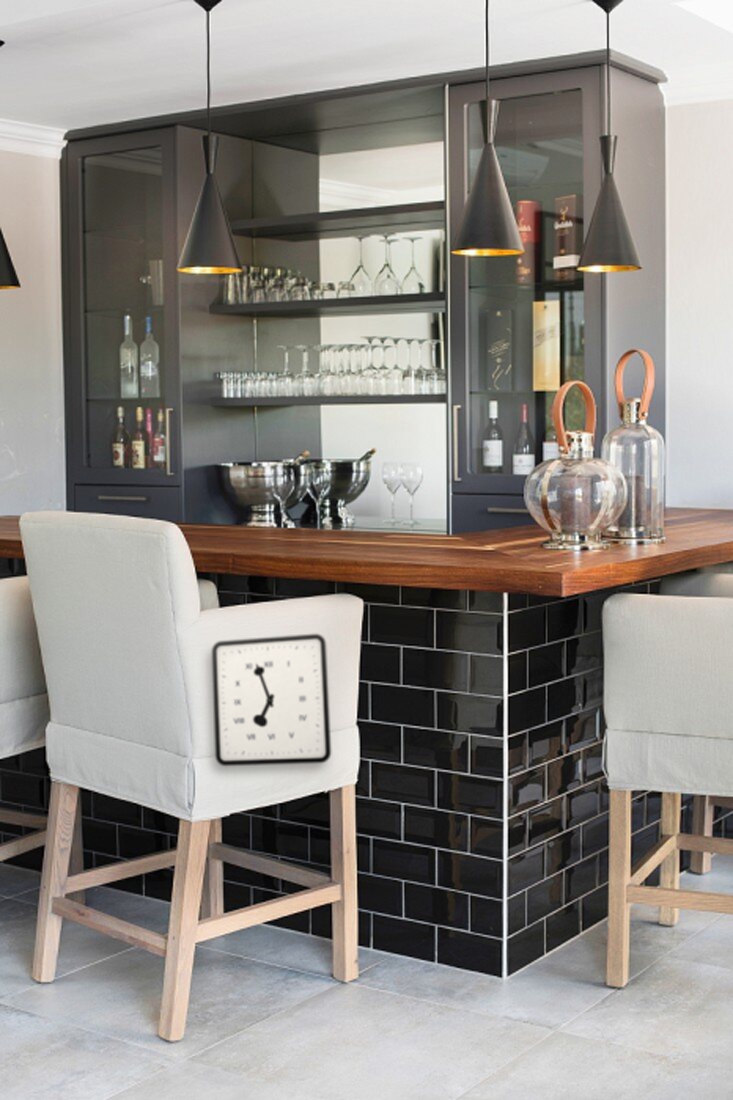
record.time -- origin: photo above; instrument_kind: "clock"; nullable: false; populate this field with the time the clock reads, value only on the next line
6:57
